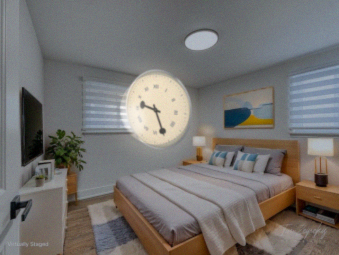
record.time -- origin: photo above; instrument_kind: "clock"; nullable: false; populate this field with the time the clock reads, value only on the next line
9:26
